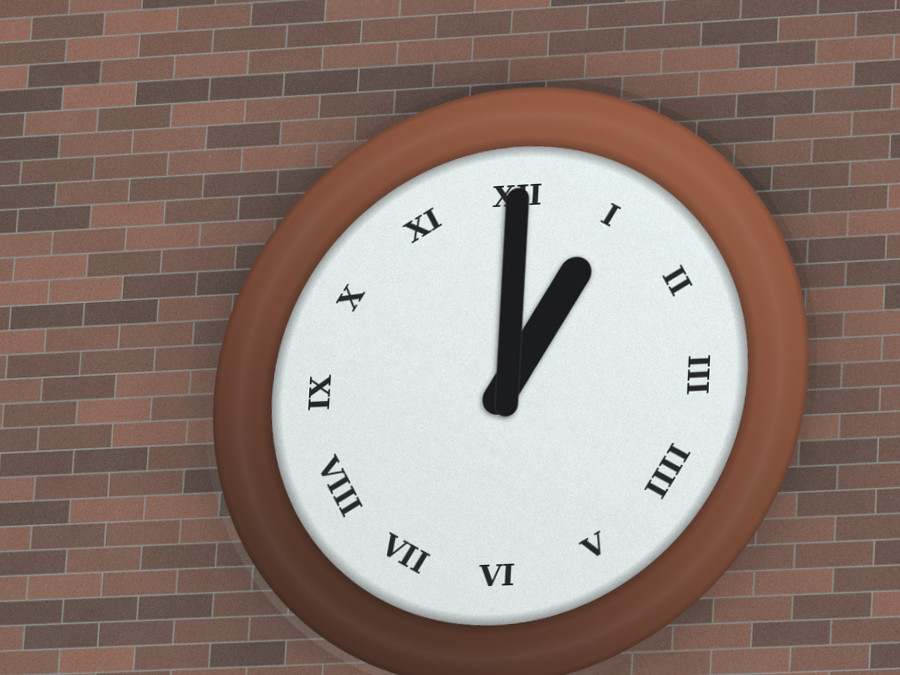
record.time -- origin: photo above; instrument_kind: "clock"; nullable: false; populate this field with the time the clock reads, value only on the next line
1:00
